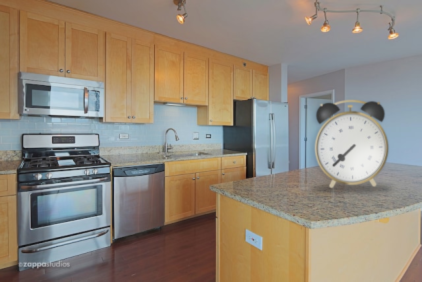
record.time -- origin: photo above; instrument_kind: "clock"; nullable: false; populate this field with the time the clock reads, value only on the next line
7:38
